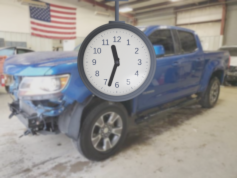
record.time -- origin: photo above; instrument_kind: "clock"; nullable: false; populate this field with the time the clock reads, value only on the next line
11:33
